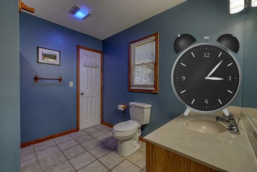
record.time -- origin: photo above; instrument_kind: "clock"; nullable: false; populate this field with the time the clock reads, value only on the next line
3:07
